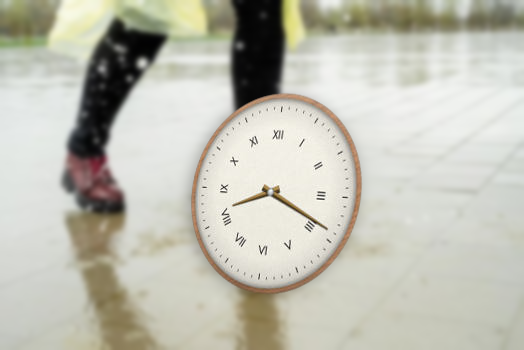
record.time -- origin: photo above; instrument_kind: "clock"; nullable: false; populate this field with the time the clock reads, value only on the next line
8:19
